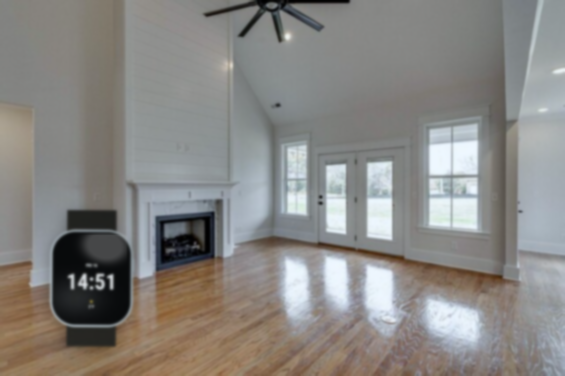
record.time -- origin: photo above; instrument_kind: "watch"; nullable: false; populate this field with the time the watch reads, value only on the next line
14:51
